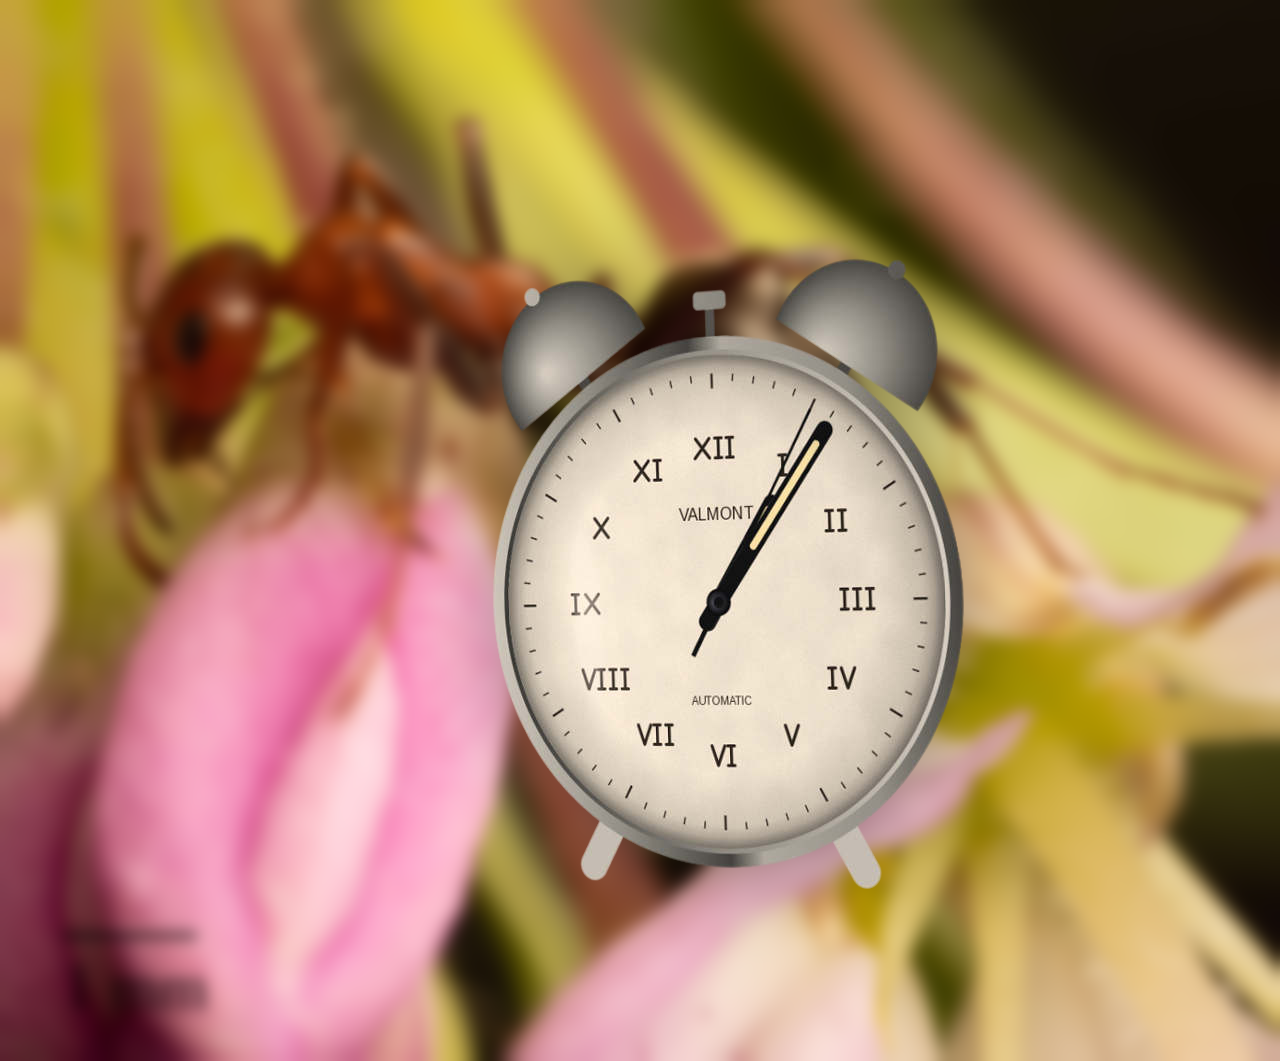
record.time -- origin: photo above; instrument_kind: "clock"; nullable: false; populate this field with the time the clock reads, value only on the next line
1:06:05
